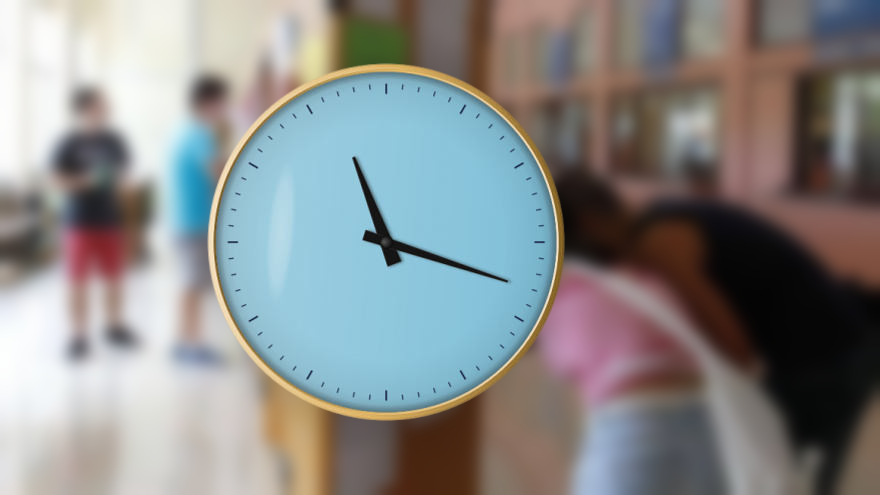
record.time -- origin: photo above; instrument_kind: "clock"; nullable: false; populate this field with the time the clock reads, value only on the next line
11:18
